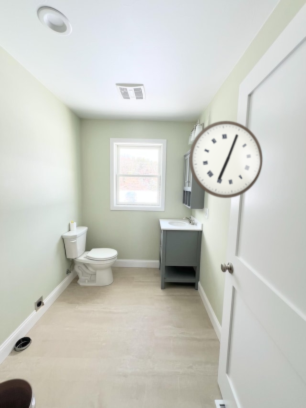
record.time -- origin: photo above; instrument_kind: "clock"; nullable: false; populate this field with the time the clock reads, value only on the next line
7:05
